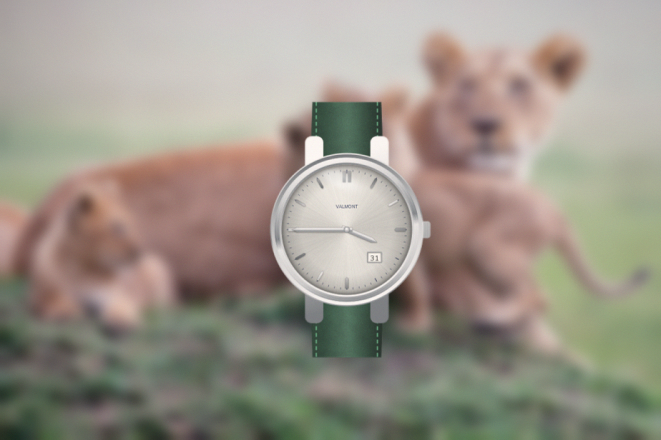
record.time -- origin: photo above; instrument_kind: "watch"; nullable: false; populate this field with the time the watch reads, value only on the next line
3:45
